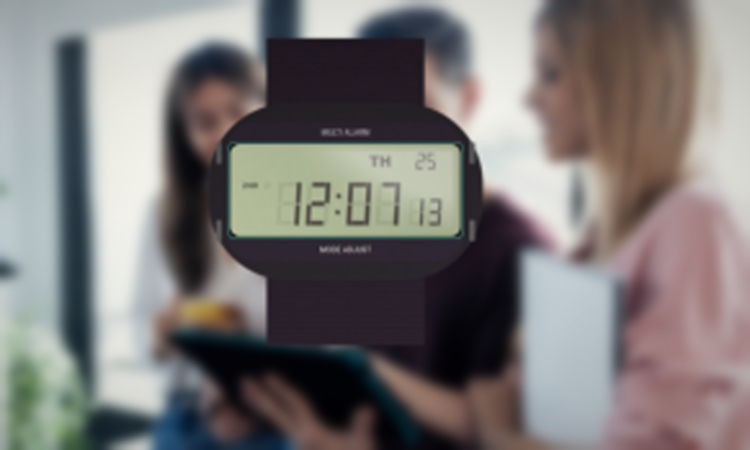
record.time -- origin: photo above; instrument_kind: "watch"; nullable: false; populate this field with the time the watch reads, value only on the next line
12:07:13
